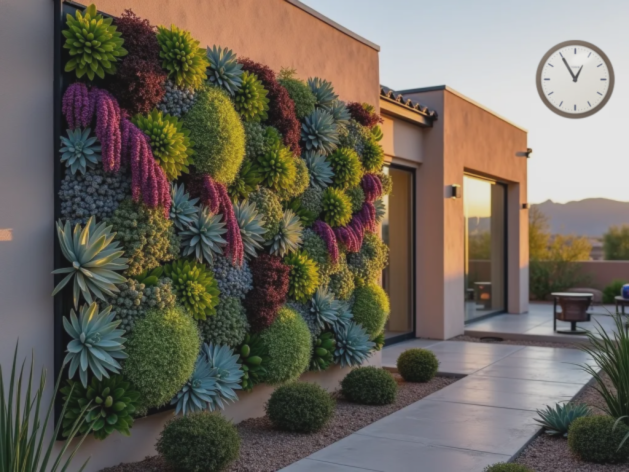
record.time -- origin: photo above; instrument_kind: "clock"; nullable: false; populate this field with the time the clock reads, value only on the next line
12:55
